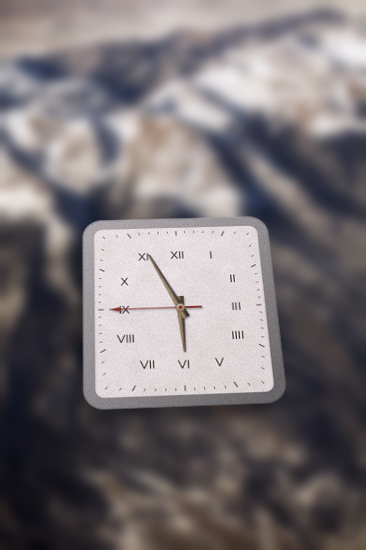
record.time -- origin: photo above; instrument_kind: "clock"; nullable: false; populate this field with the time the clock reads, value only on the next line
5:55:45
